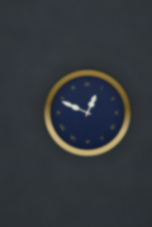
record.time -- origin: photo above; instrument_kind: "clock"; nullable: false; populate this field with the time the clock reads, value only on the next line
12:49
